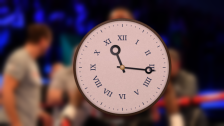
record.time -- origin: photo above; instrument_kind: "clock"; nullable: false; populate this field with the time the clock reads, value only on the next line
11:16
